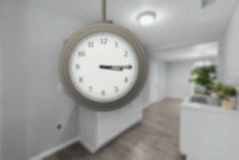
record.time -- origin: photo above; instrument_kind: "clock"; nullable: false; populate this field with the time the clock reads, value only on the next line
3:15
